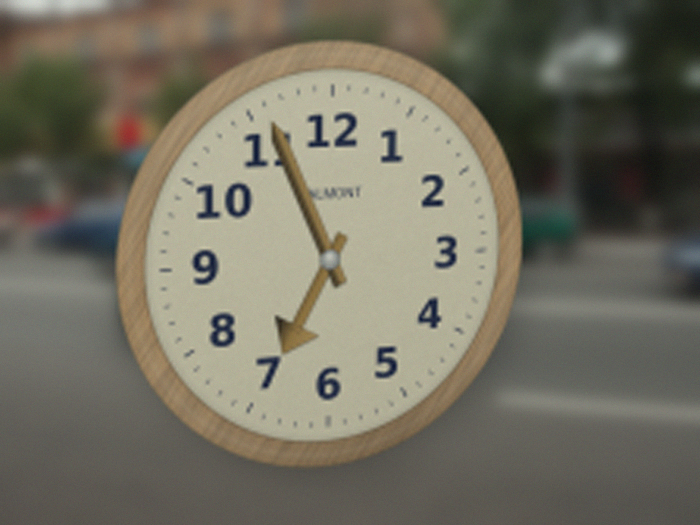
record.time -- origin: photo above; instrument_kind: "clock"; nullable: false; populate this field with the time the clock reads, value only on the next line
6:56
